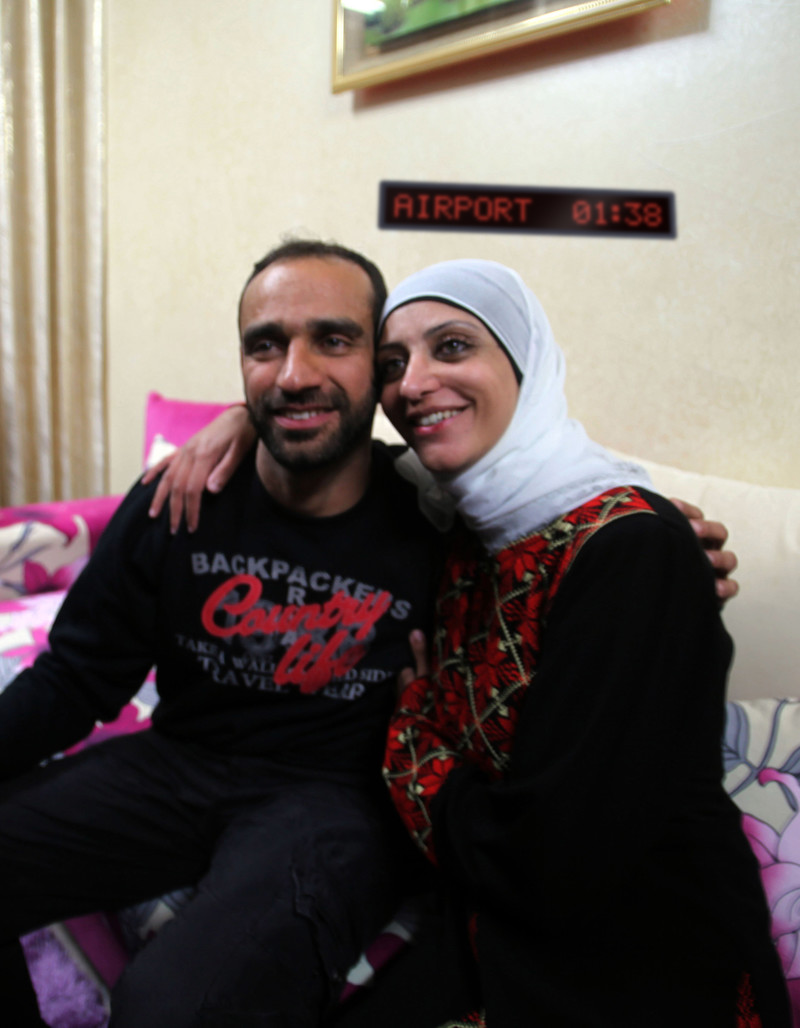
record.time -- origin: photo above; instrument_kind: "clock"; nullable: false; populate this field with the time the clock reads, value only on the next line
1:38
